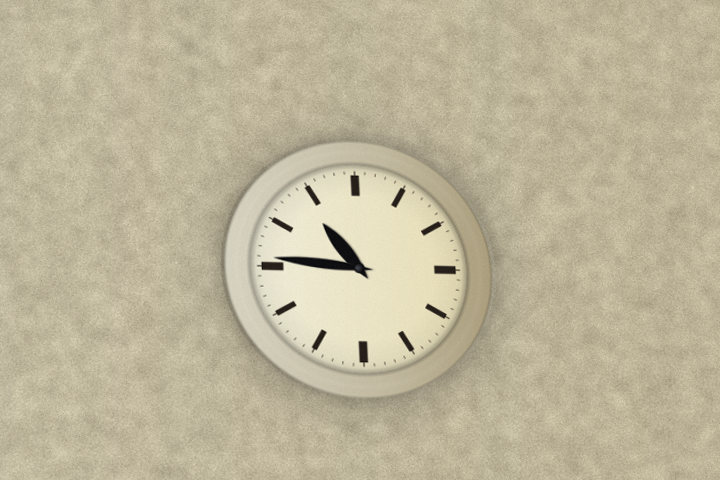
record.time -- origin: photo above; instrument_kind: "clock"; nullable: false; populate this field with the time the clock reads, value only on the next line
10:46
